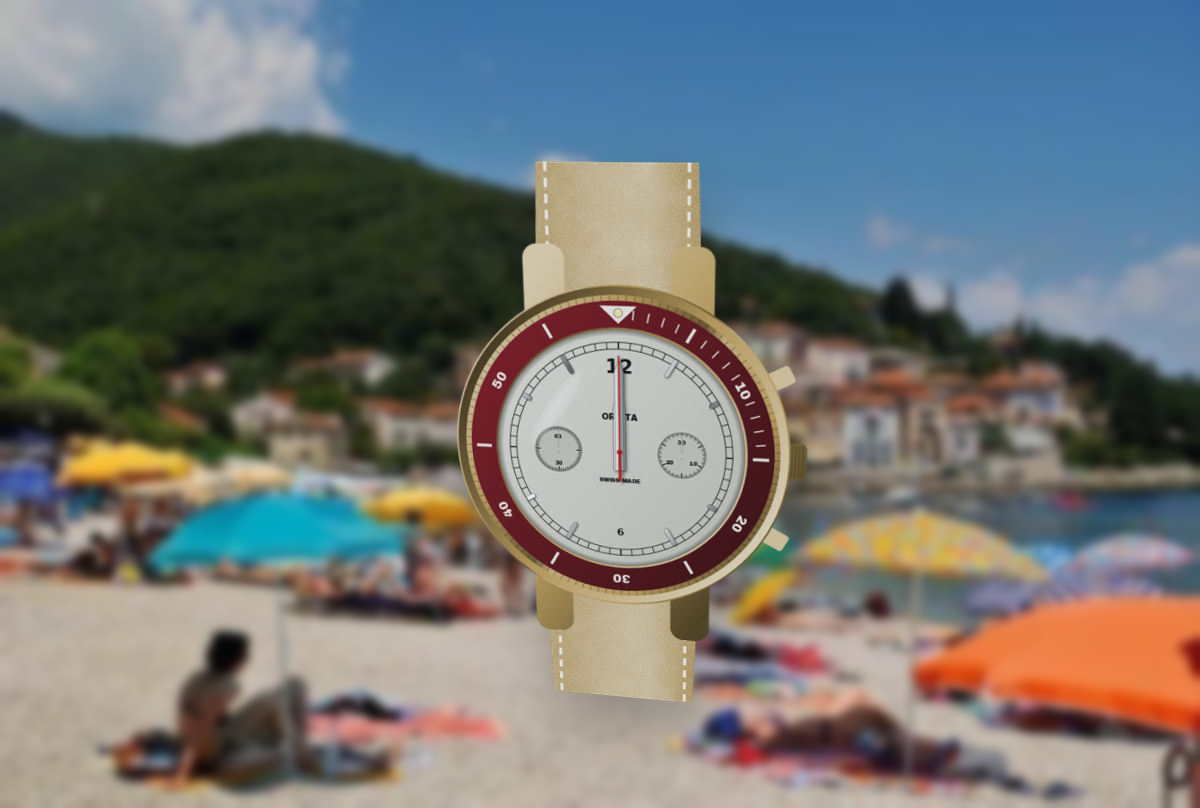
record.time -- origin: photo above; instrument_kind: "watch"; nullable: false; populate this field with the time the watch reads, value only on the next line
12:00
